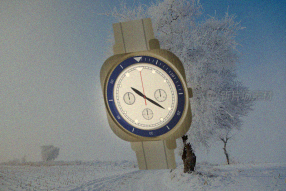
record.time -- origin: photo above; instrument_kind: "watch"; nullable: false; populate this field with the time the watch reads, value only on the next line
10:21
